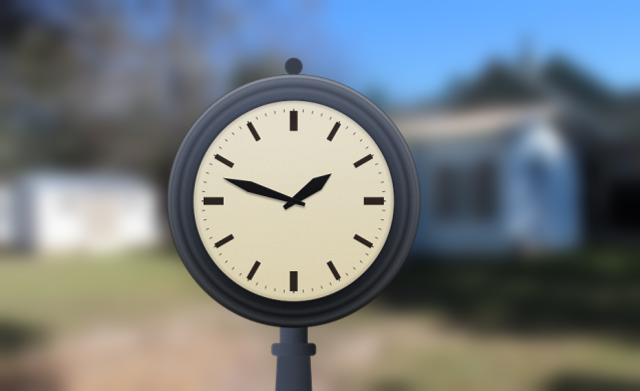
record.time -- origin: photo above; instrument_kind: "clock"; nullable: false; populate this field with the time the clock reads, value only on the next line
1:48
